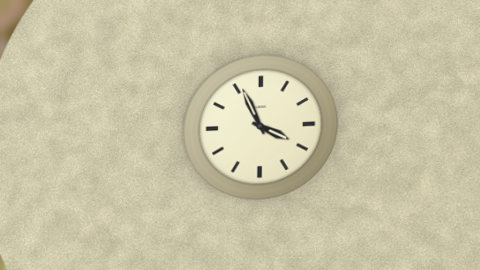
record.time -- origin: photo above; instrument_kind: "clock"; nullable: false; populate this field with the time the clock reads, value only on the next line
3:56
